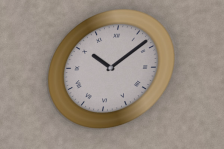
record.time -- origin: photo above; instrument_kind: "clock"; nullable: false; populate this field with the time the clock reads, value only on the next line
10:08
